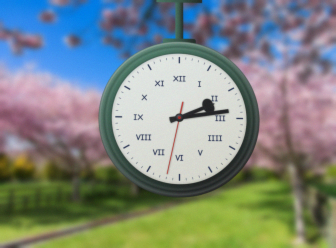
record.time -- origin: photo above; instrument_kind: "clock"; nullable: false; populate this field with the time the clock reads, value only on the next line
2:13:32
